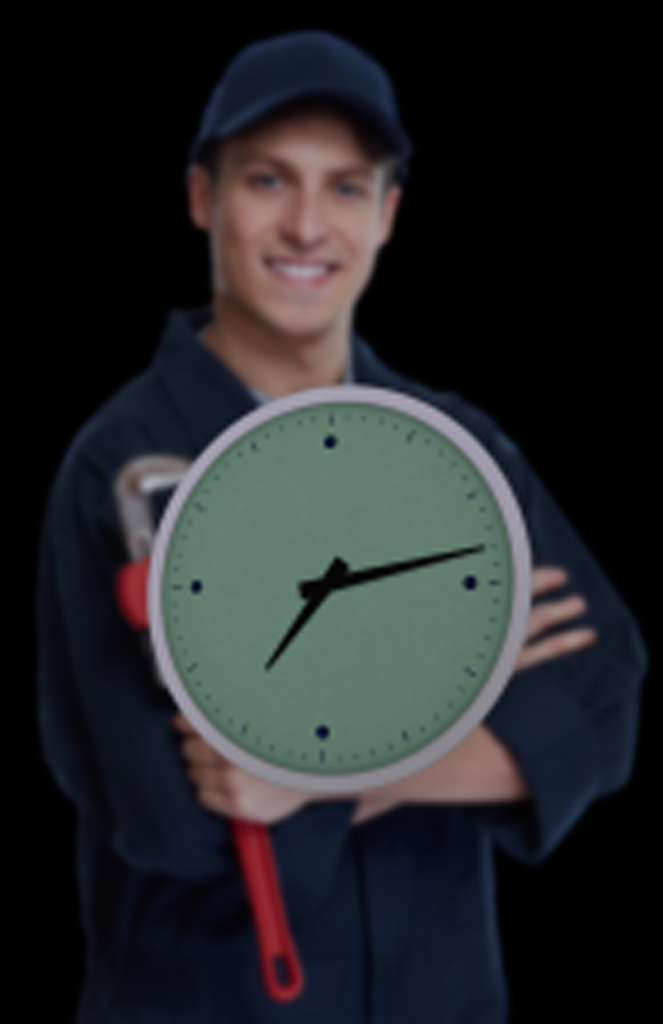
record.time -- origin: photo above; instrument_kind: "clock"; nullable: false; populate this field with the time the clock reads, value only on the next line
7:13
